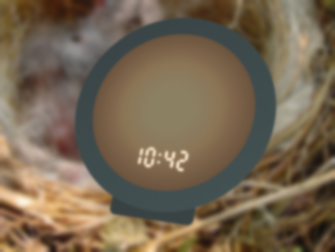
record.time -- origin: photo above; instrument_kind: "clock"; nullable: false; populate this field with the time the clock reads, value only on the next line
10:42
